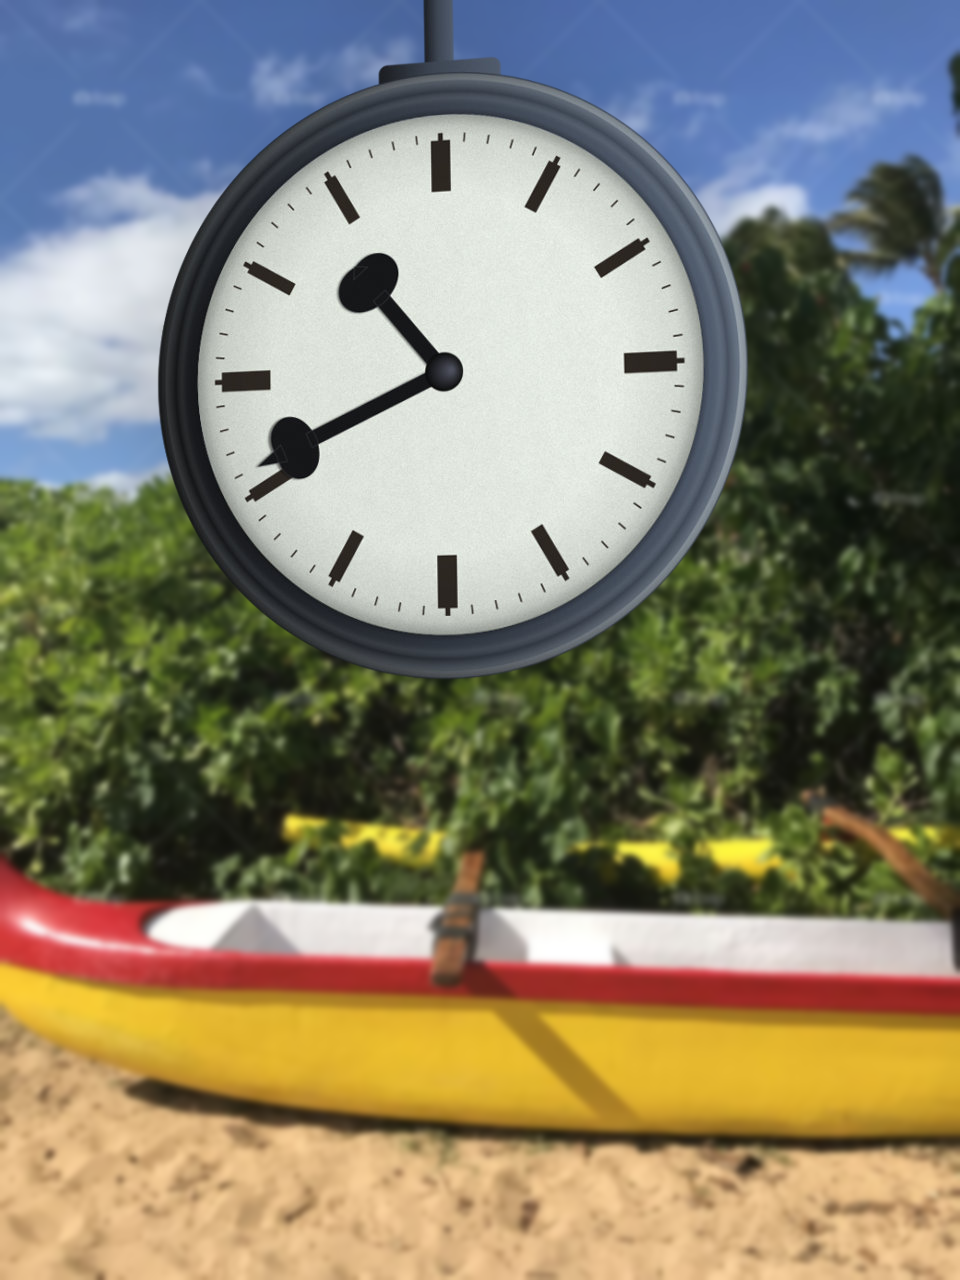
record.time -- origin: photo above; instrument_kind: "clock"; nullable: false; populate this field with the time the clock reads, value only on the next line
10:41
